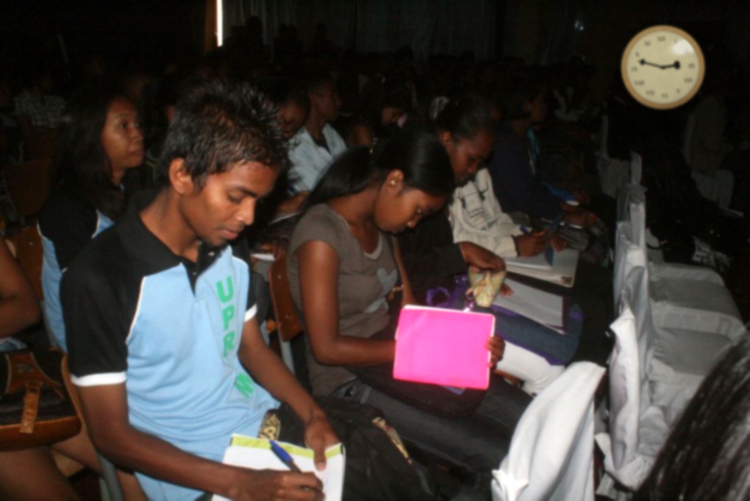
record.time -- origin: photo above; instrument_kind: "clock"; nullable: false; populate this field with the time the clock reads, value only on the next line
2:48
